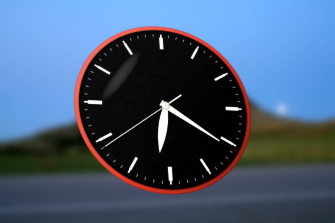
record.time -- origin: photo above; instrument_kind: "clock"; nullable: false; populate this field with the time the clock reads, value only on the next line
6:20:39
